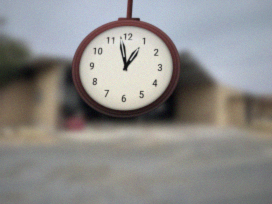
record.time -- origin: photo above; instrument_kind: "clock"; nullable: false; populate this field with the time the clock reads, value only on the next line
12:58
